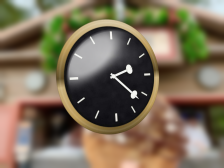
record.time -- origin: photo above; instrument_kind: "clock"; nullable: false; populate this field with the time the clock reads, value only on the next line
2:22
